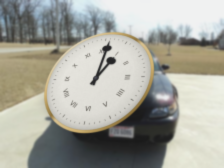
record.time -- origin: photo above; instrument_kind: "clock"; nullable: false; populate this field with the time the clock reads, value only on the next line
1:01
